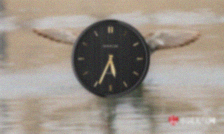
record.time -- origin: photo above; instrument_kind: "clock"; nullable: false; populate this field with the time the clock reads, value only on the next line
5:34
